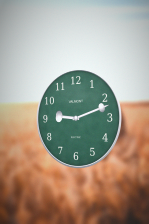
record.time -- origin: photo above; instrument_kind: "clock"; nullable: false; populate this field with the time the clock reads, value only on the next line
9:12
